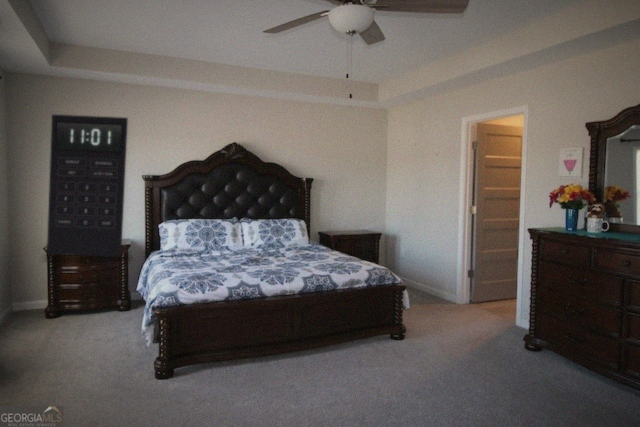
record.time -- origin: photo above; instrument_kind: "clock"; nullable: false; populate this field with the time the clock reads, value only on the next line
11:01
